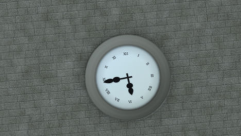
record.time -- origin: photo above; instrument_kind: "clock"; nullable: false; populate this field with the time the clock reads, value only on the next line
5:44
